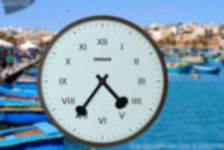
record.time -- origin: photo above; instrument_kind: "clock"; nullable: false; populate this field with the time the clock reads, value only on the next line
4:36
